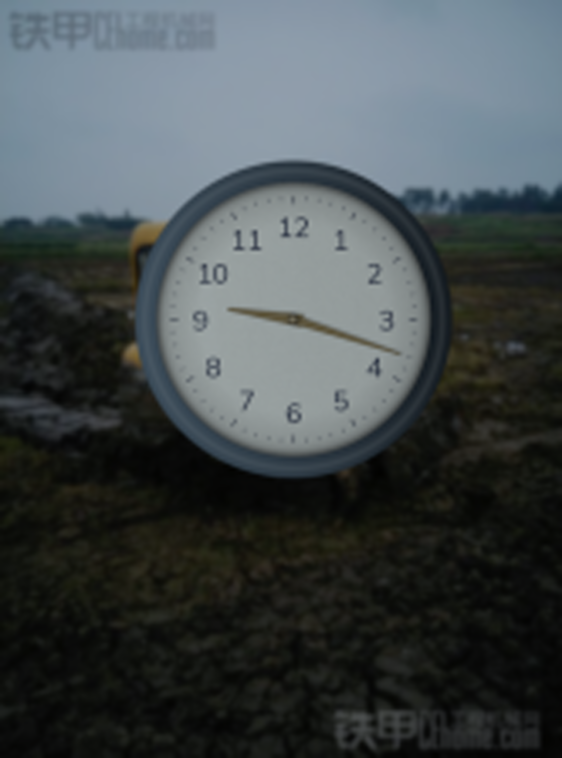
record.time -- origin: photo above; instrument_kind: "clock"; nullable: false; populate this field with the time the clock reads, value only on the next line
9:18
